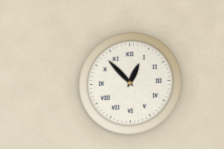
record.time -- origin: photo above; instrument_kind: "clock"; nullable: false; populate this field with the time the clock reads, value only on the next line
12:53
